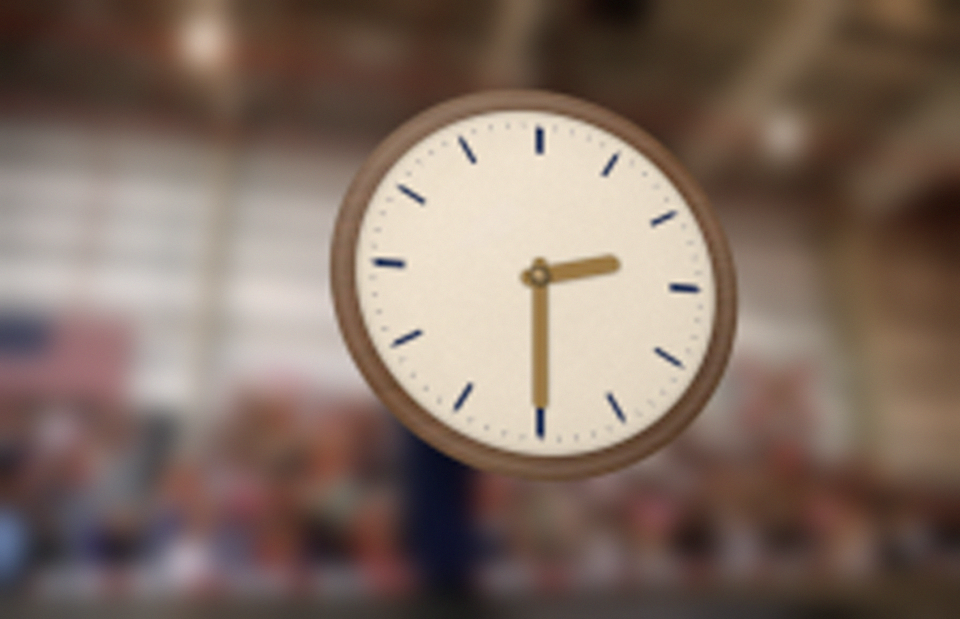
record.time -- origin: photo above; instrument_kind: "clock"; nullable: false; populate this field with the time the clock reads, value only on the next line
2:30
